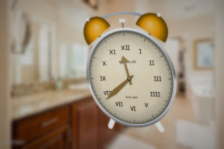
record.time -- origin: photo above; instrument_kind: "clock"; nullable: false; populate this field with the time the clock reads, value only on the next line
11:39
